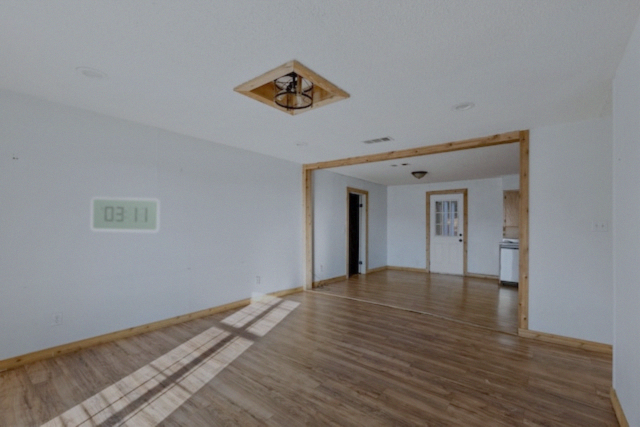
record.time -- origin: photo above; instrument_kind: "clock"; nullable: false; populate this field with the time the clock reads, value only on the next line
3:11
